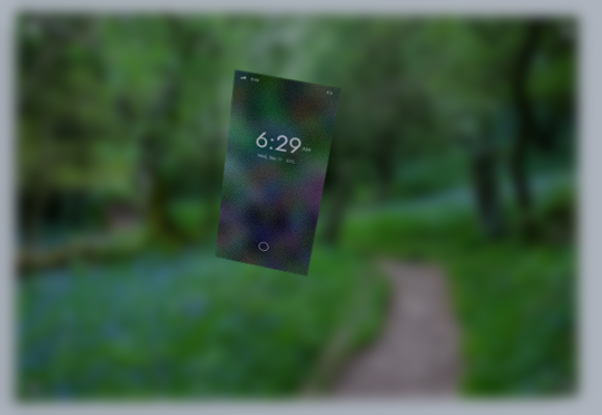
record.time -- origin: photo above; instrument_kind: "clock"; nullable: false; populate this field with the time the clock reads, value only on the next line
6:29
